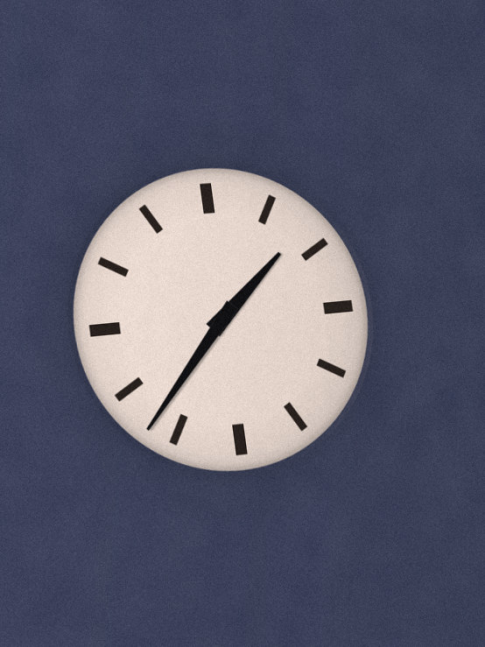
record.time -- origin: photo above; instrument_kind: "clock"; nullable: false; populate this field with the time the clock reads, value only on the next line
1:37
